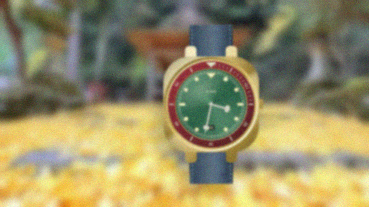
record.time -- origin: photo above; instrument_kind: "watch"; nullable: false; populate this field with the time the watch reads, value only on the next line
3:32
